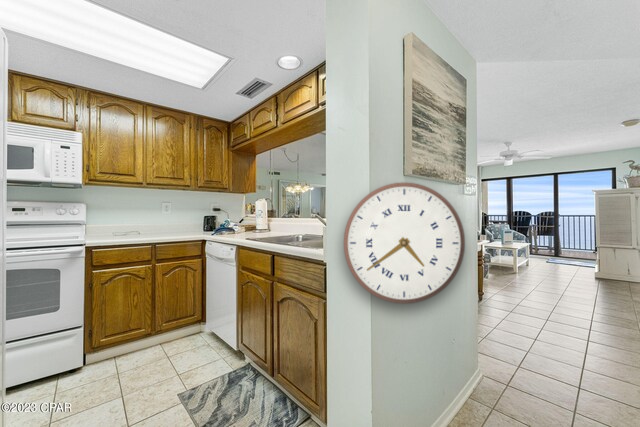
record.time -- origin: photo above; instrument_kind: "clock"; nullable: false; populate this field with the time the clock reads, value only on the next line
4:39
